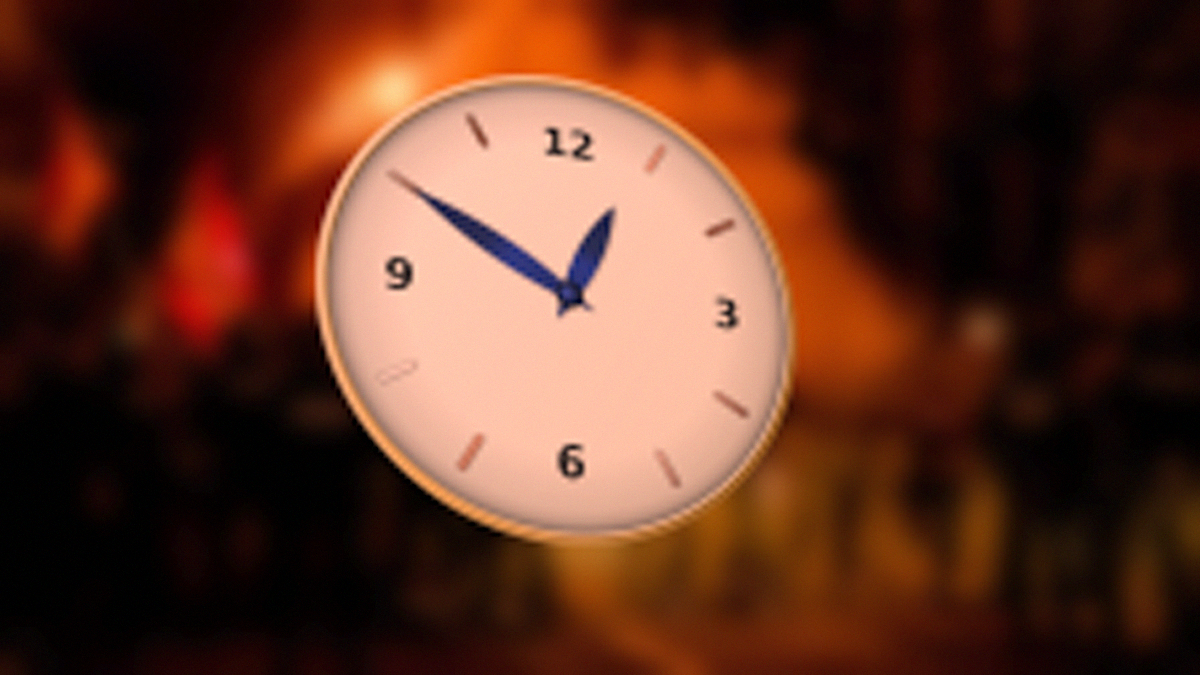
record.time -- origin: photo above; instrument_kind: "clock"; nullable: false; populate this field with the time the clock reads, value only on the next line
12:50
